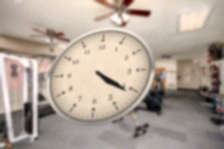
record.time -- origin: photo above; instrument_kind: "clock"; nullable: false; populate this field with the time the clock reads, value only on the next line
4:21
